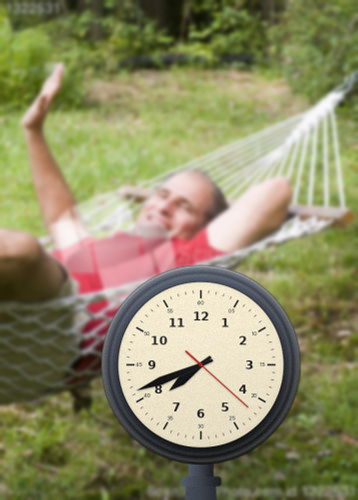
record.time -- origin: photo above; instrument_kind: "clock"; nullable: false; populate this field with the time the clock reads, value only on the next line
7:41:22
